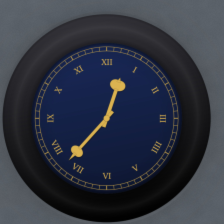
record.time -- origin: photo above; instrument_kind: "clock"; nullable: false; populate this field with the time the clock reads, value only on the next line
12:37
